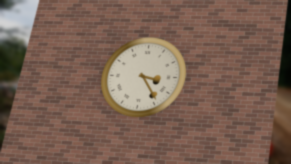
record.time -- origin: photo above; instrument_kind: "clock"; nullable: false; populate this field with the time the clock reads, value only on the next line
3:24
